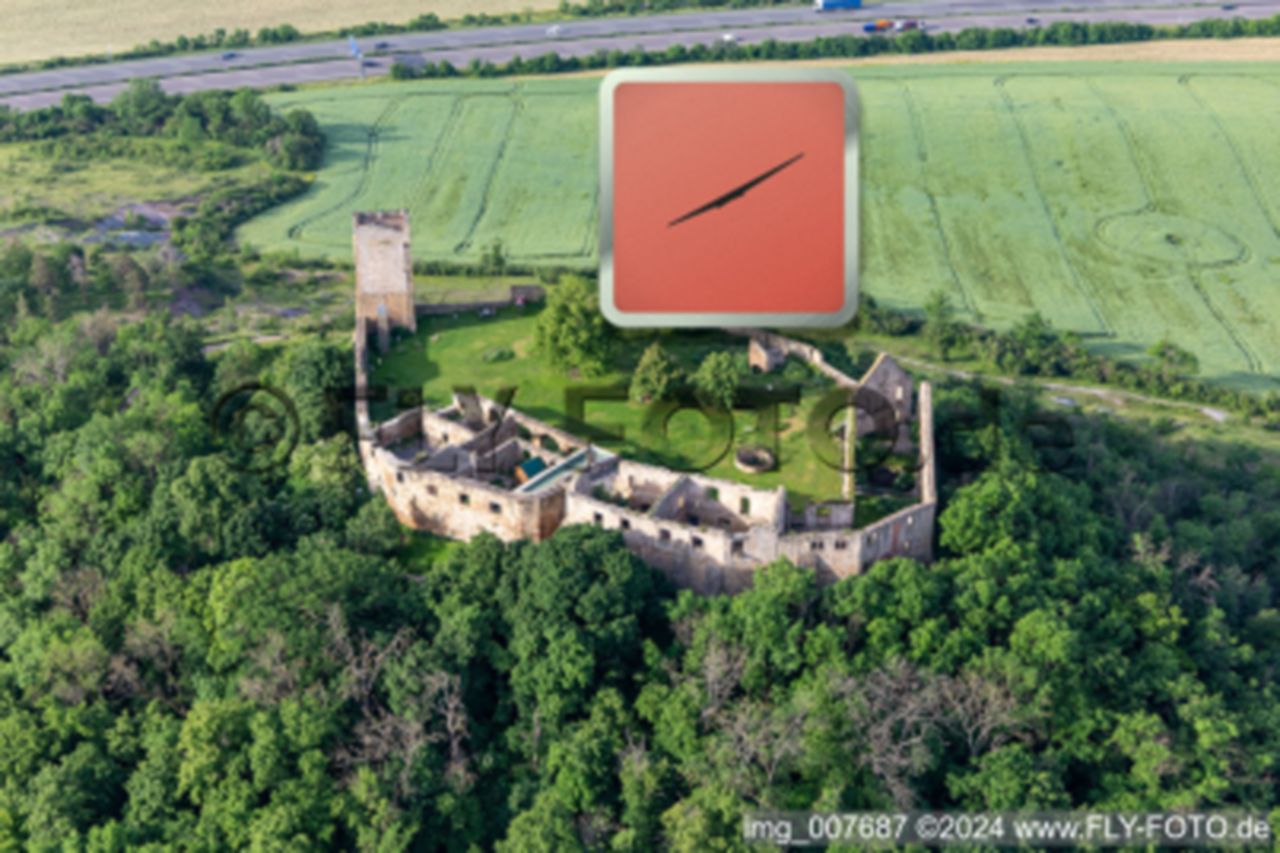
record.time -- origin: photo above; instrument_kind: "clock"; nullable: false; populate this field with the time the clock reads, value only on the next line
8:10
